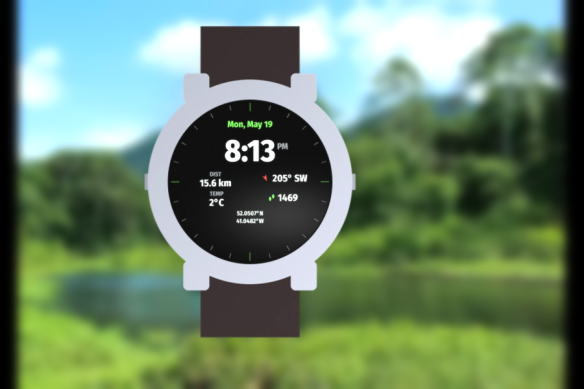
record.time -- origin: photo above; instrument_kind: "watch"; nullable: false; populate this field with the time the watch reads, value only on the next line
8:13
